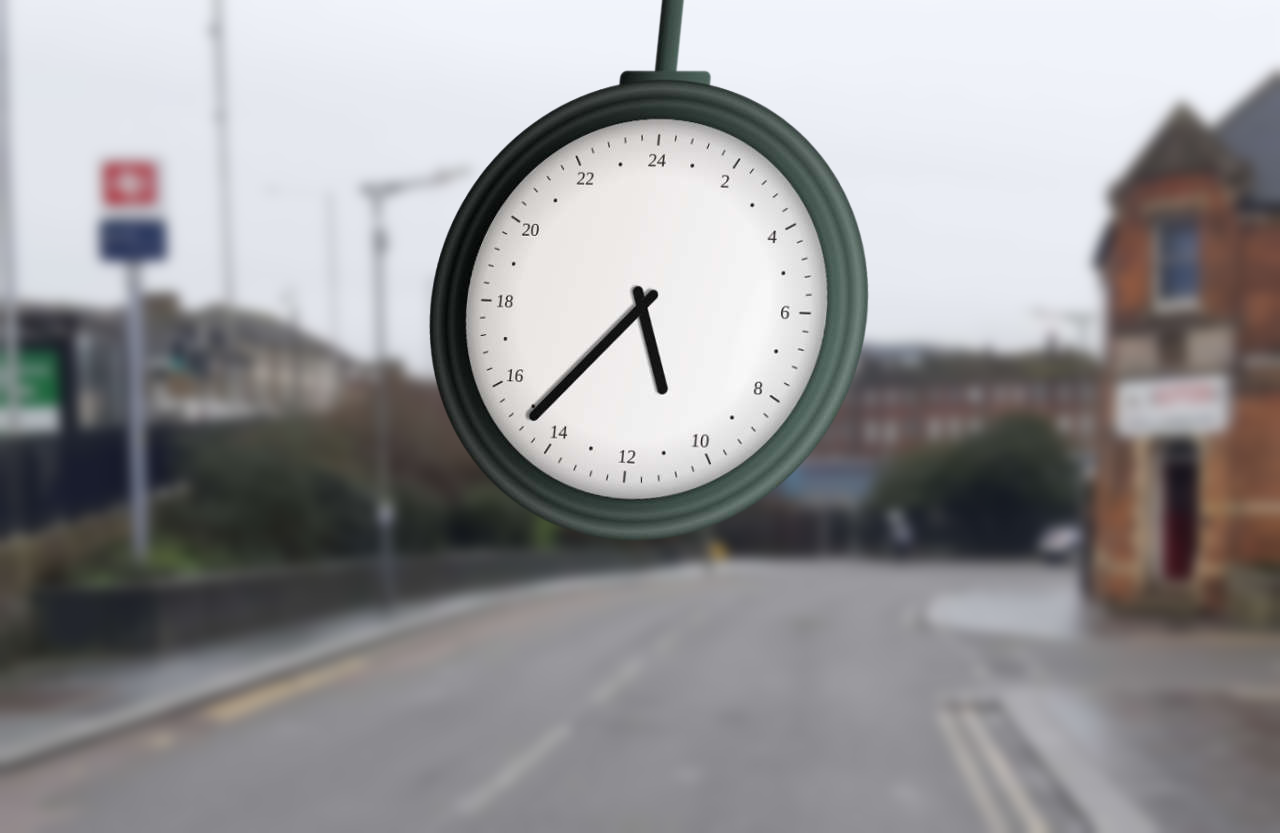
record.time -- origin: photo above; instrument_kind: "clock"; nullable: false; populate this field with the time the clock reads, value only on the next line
10:37
